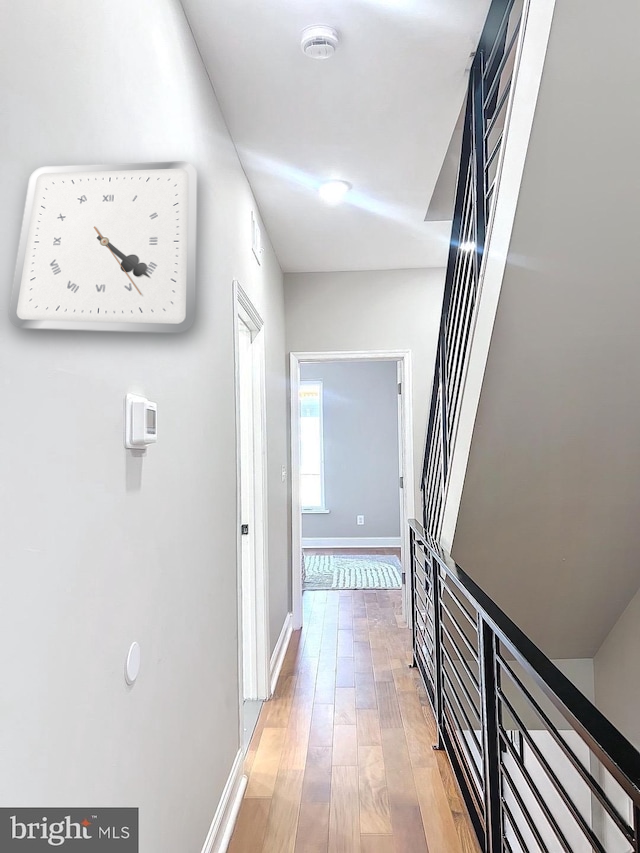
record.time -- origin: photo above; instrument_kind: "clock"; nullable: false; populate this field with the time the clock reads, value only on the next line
4:21:24
